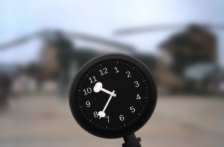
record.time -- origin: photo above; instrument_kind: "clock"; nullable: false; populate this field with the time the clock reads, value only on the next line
10:38
